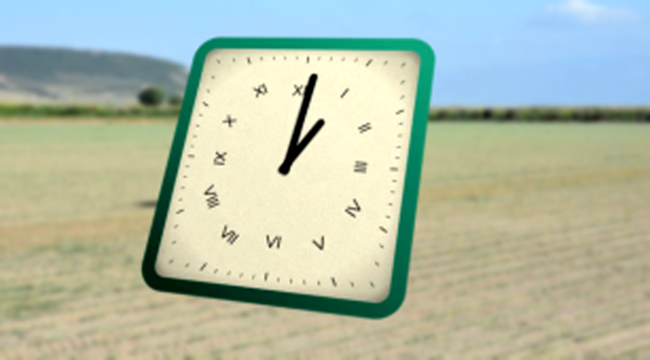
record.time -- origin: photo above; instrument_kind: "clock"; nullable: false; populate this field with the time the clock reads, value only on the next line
1:01
